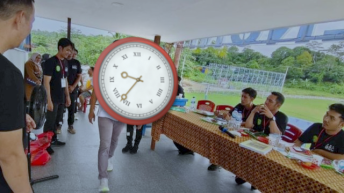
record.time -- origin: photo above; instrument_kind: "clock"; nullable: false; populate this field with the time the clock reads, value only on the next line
9:37
